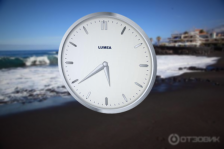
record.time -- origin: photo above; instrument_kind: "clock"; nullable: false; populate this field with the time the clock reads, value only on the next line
5:39
